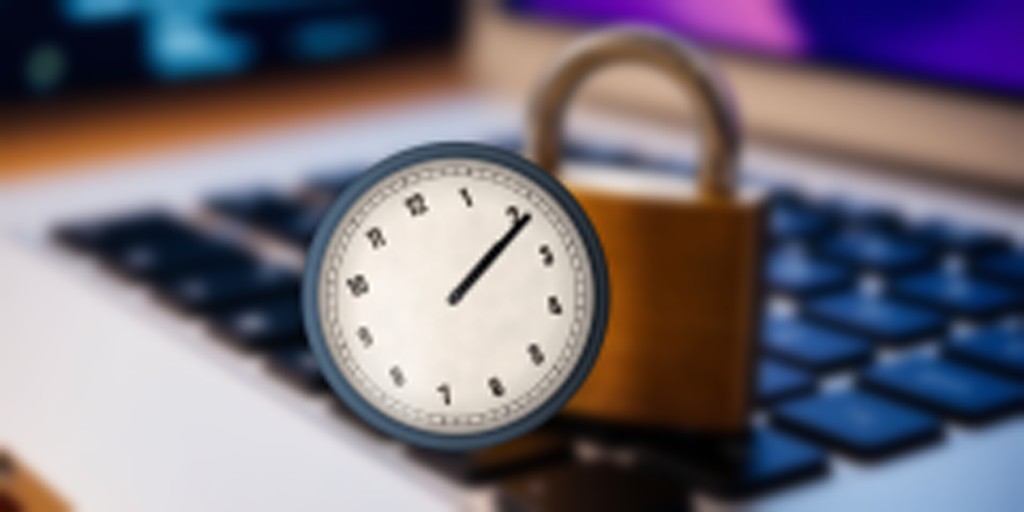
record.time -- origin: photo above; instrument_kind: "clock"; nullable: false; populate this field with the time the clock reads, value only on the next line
2:11
